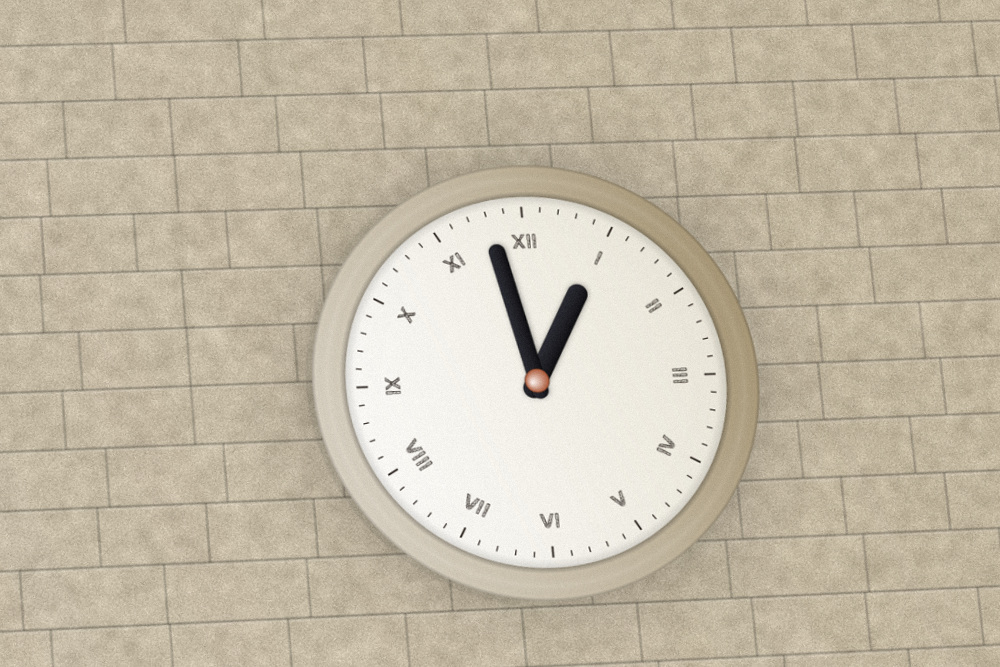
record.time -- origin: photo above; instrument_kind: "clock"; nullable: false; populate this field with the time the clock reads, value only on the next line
12:58
